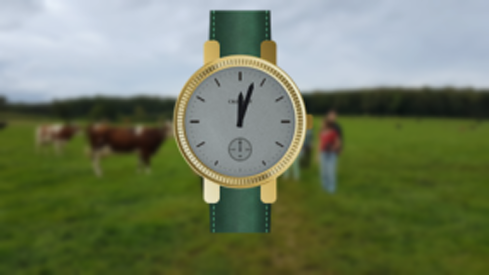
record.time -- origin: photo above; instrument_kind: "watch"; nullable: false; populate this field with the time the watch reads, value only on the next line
12:03
